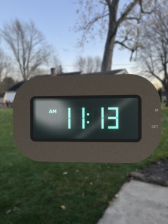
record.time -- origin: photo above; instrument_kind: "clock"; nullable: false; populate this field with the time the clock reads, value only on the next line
11:13
